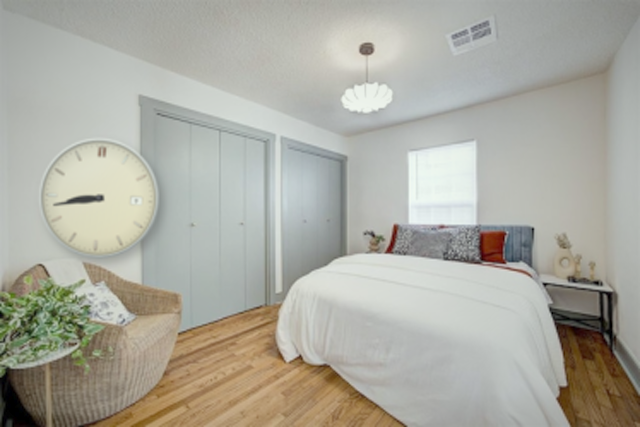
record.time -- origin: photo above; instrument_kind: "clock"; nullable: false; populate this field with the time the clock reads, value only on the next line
8:43
